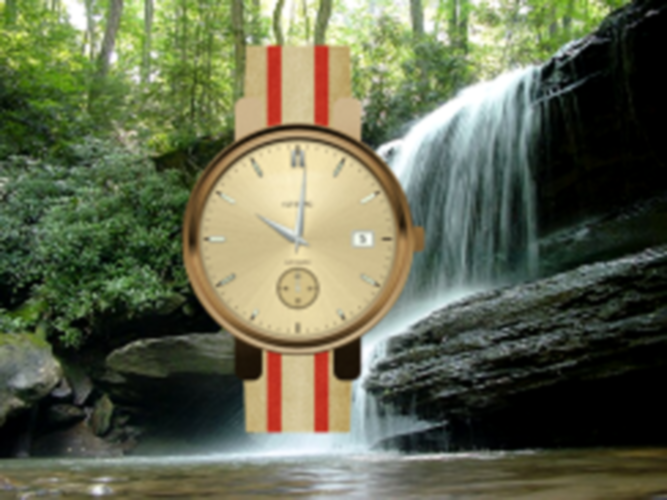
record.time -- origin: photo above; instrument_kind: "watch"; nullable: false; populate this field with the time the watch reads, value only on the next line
10:01
